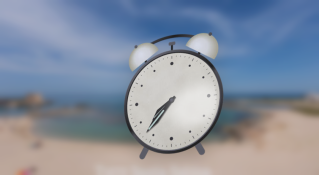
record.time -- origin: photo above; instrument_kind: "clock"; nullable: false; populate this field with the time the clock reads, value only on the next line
7:37
